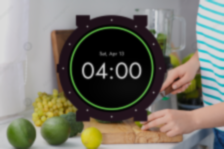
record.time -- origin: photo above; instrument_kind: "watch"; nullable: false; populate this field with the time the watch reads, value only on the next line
4:00
